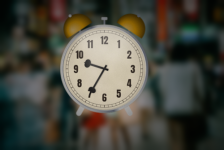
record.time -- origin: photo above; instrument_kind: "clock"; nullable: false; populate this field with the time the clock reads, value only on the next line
9:35
